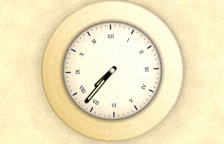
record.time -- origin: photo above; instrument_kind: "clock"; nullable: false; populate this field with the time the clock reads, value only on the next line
7:37
